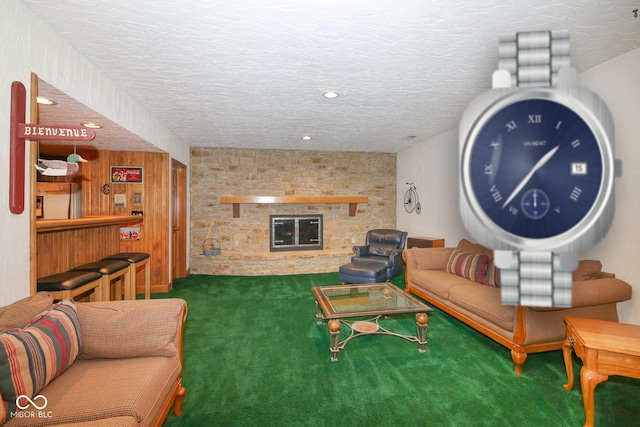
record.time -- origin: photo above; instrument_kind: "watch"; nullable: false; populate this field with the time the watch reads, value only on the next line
1:37
